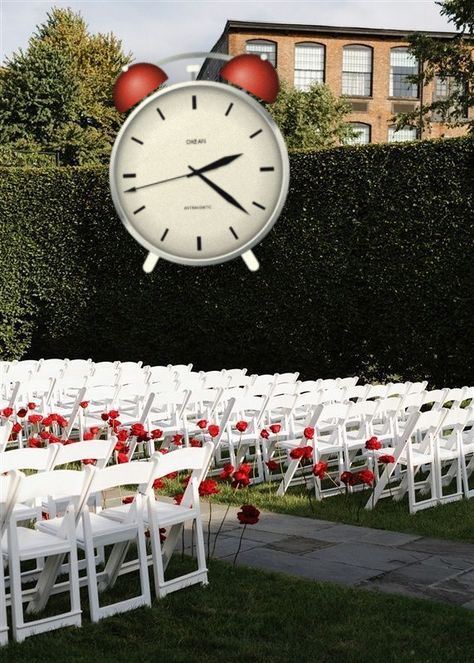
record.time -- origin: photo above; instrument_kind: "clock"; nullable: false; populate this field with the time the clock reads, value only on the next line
2:21:43
